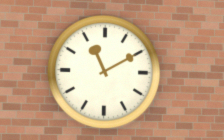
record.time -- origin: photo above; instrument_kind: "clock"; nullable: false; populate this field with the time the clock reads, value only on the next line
11:10
